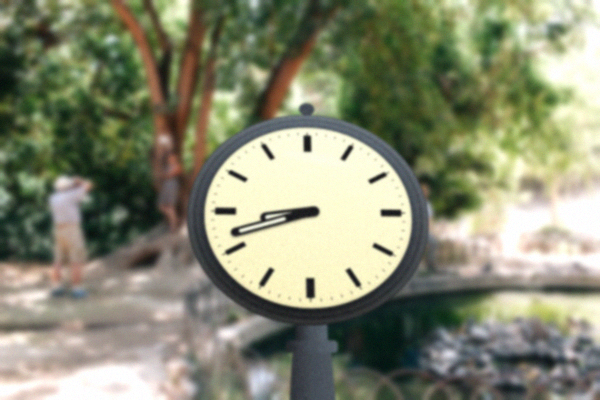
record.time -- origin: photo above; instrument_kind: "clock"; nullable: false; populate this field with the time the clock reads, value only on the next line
8:42
